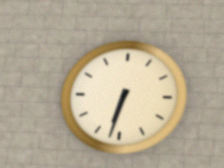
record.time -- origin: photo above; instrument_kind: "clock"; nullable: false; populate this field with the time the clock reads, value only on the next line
6:32
